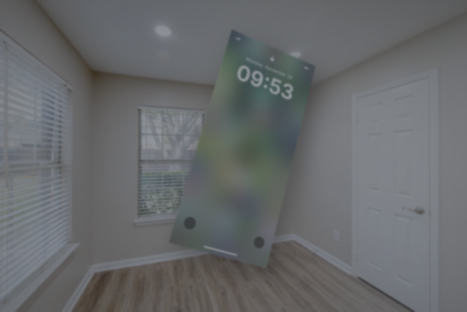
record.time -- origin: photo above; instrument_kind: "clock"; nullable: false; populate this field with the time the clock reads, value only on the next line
9:53
